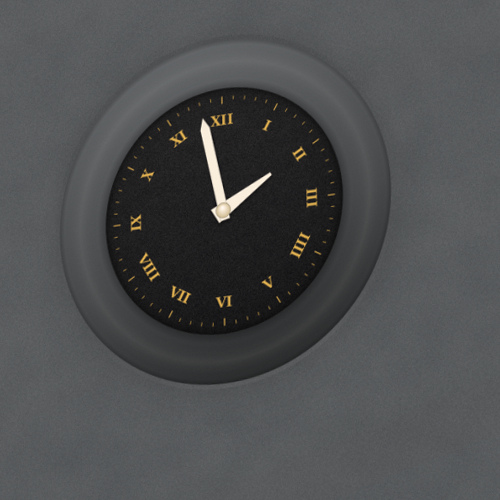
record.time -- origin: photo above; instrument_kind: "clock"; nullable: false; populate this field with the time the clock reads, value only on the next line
1:58
